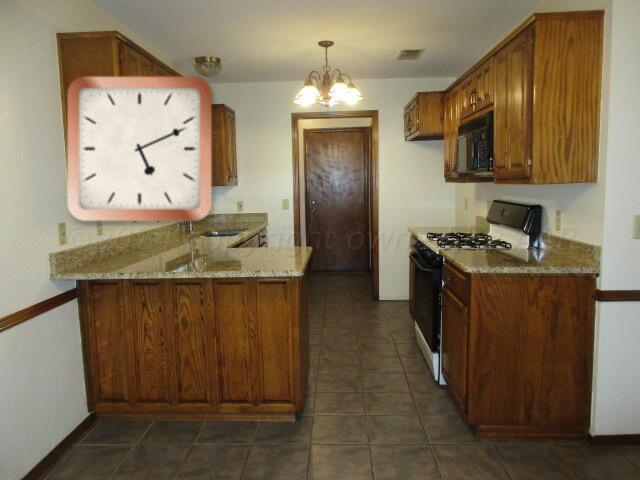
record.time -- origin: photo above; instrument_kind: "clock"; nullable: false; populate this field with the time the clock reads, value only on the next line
5:11
